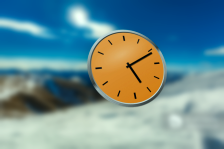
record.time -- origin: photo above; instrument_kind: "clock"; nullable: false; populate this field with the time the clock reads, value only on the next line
5:11
